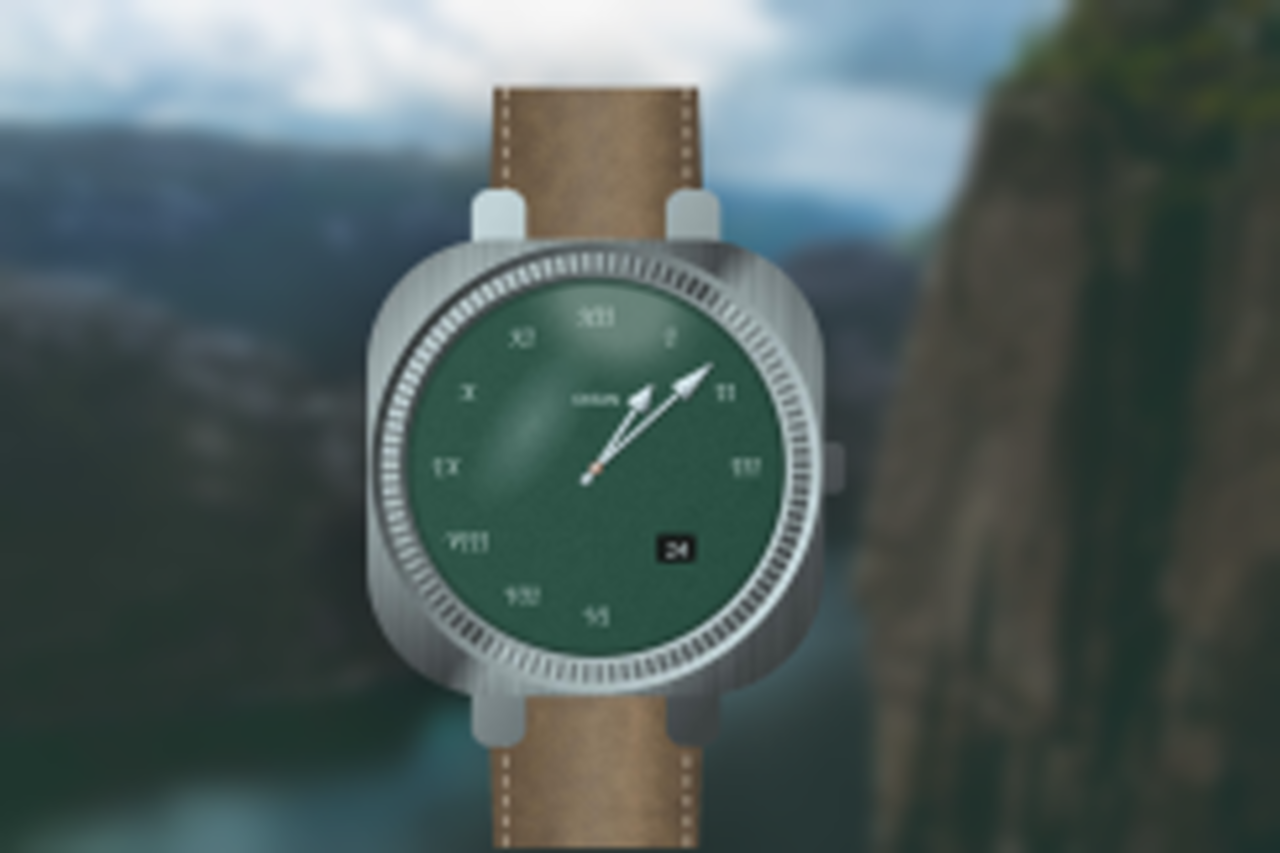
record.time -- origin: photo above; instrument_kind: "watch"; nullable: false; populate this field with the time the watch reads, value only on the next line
1:08
